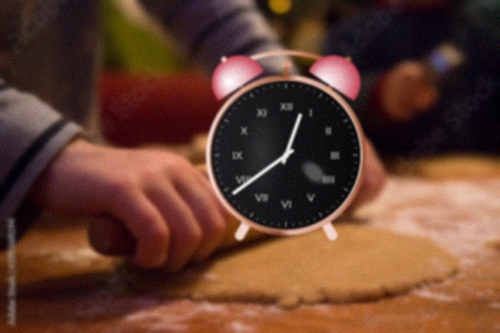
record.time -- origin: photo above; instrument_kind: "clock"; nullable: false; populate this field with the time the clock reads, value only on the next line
12:39
